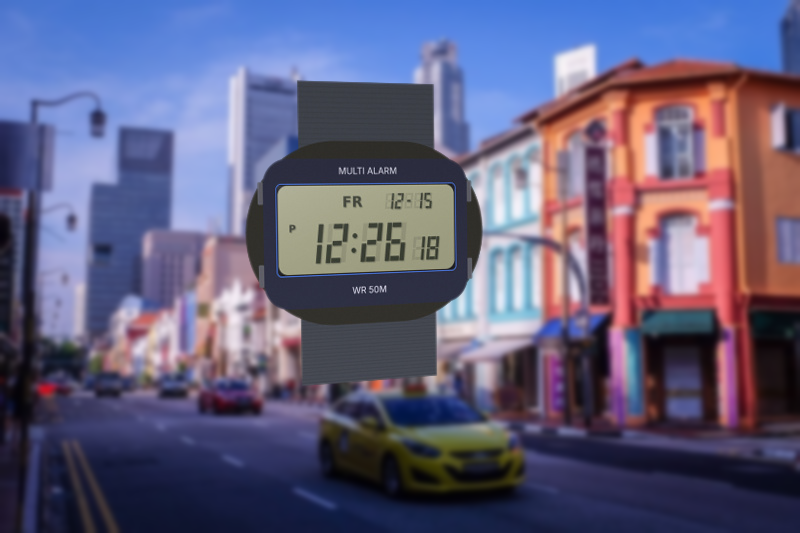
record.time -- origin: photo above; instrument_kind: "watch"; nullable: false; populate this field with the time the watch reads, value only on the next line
12:26:18
